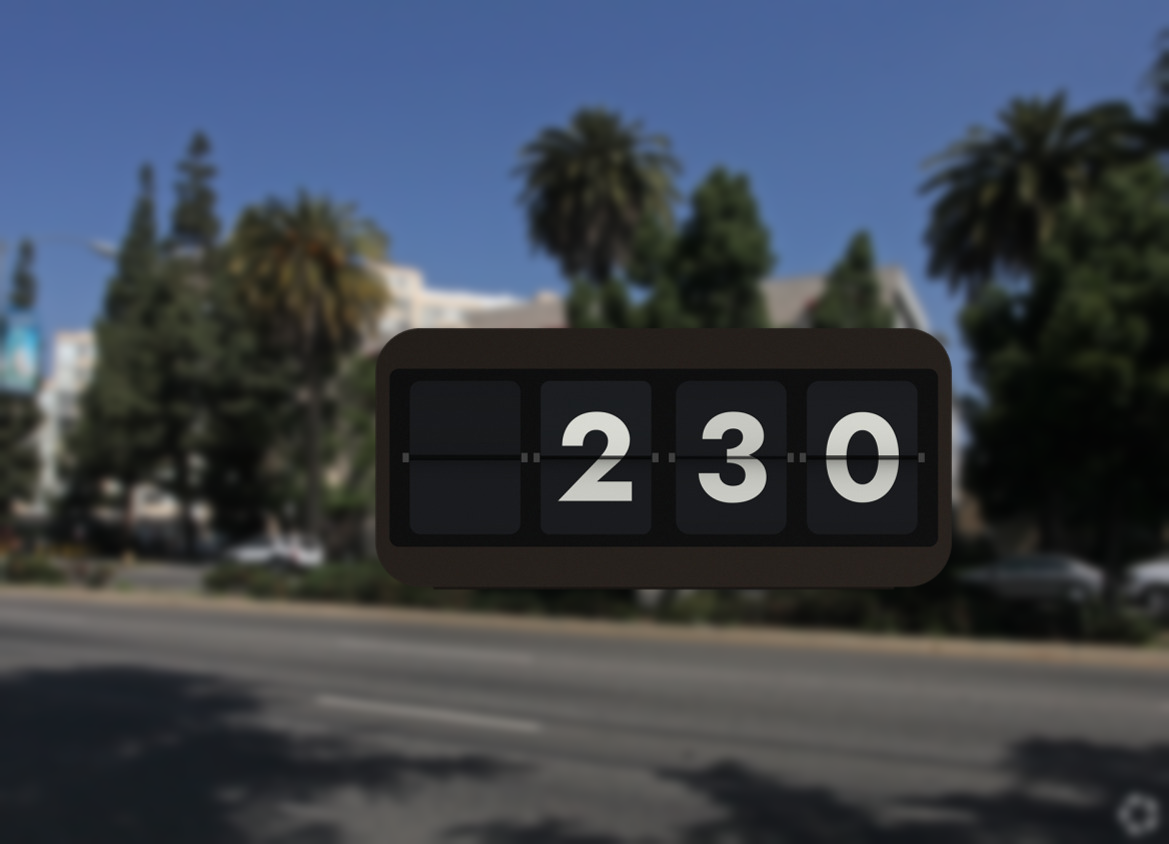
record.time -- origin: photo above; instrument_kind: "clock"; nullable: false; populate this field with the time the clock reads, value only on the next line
2:30
